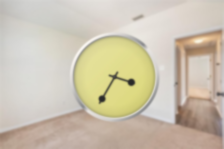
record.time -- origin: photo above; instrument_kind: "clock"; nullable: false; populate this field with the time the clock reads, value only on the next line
3:35
